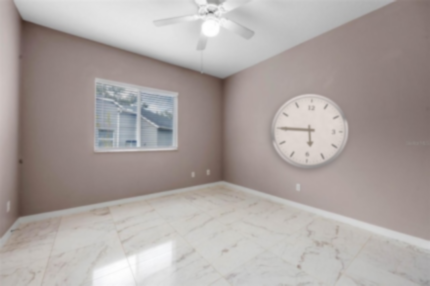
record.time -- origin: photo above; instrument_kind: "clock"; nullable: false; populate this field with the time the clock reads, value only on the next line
5:45
